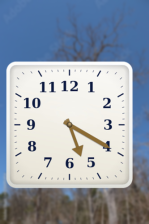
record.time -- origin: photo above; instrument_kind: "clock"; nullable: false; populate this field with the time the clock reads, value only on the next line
5:20
